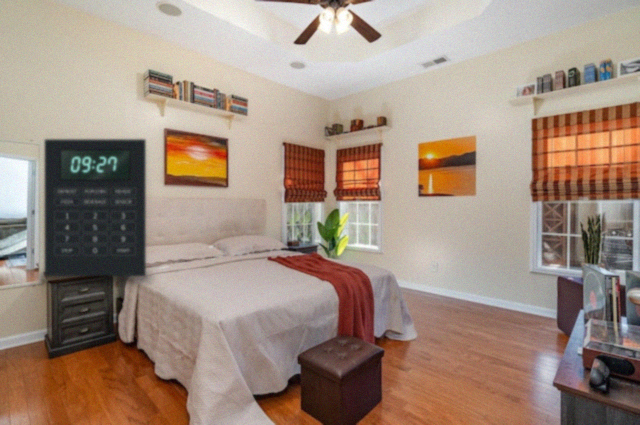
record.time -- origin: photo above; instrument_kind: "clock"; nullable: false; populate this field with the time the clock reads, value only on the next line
9:27
